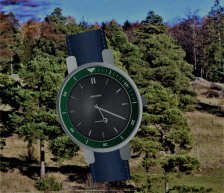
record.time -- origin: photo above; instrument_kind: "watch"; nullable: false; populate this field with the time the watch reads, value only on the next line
5:20
